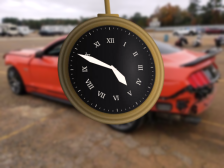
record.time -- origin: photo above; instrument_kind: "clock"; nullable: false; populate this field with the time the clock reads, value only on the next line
4:49
